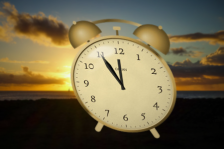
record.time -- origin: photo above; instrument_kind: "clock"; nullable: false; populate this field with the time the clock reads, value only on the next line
11:55
